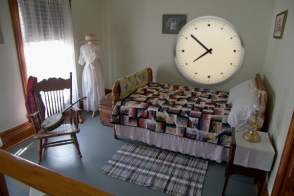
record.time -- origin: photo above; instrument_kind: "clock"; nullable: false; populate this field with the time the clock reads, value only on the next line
7:52
